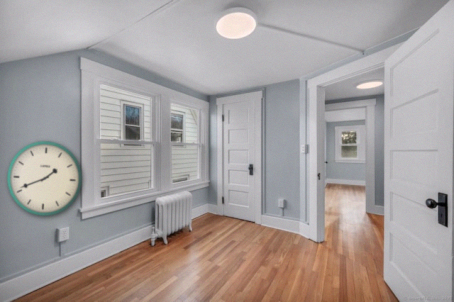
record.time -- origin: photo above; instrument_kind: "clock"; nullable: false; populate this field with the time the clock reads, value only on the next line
1:41
